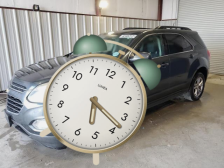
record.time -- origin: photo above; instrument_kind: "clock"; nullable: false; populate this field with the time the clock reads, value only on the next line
5:18
